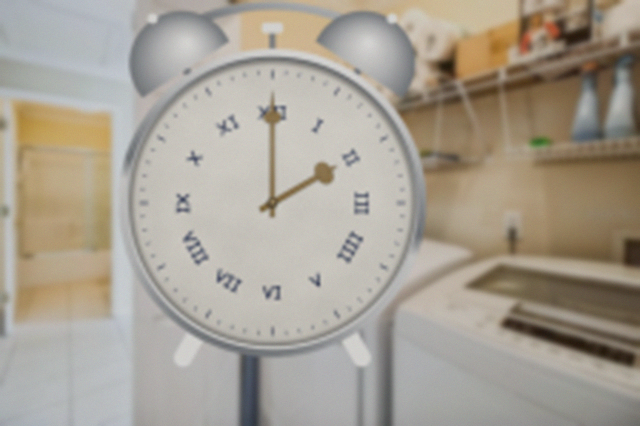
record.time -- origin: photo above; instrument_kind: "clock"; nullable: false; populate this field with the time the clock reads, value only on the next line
2:00
